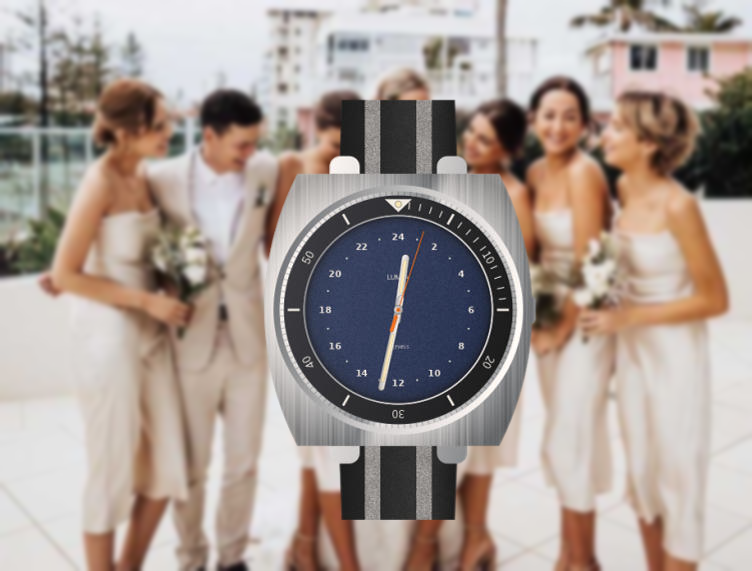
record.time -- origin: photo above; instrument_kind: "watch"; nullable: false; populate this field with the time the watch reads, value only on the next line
0:32:03
